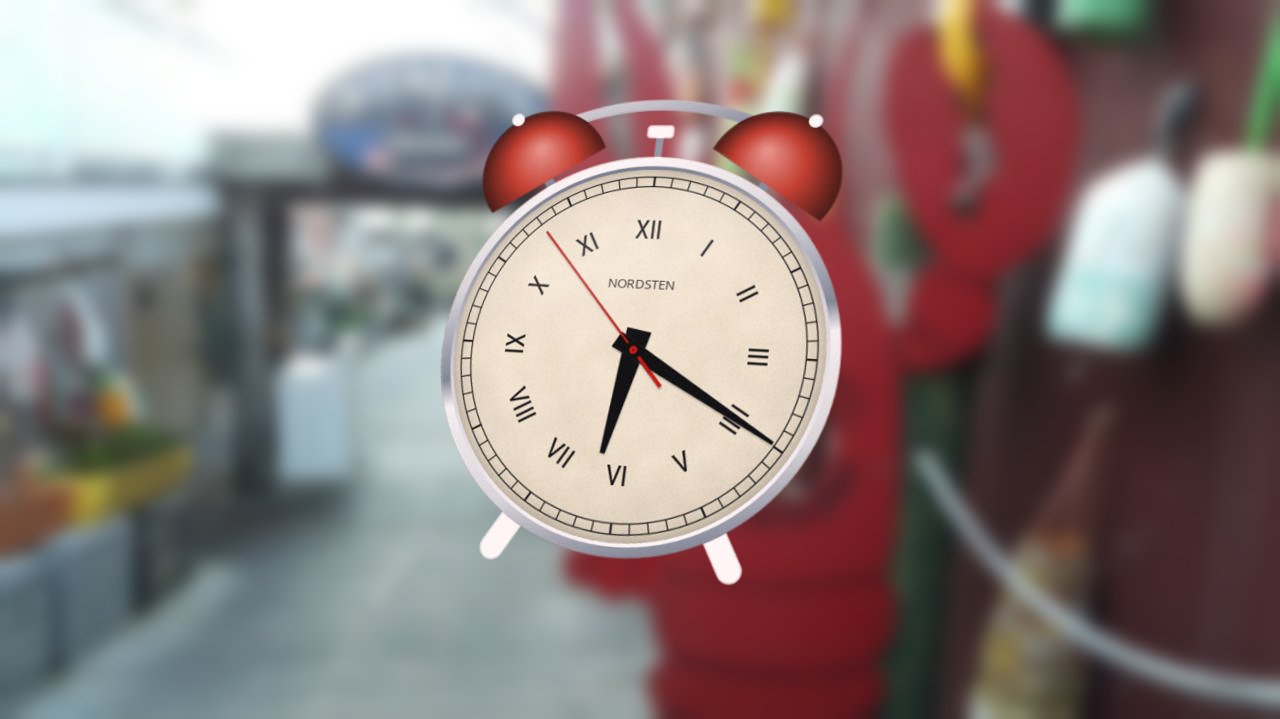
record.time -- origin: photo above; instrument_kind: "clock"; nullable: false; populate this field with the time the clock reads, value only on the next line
6:19:53
